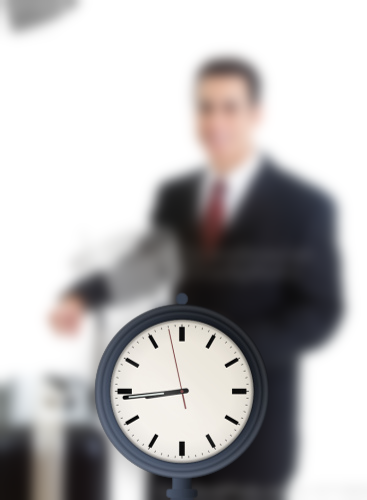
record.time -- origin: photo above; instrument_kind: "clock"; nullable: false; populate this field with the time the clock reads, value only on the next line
8:43:58
